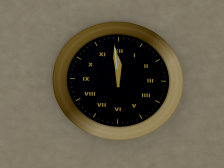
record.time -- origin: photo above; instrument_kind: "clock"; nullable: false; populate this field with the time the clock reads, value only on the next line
11:59
